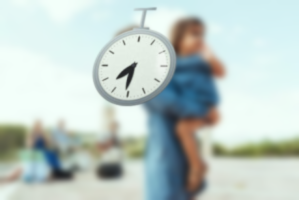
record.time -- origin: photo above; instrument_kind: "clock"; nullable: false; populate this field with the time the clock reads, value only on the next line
7:31
